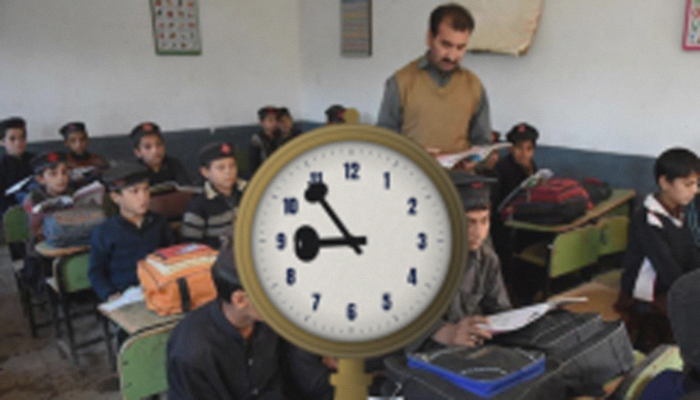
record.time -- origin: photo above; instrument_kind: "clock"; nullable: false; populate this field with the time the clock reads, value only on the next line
8:54
